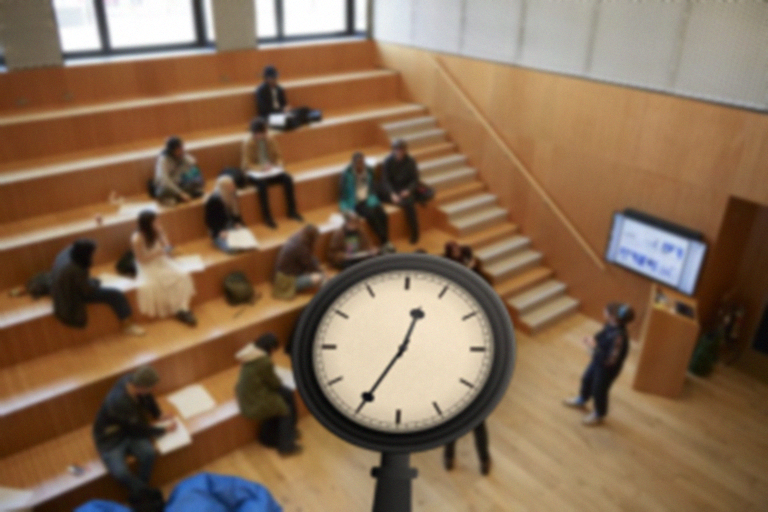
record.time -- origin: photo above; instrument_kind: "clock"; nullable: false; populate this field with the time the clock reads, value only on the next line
12:35
